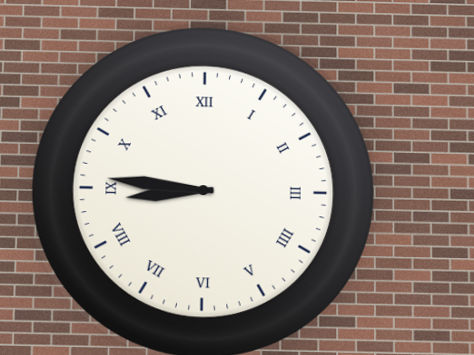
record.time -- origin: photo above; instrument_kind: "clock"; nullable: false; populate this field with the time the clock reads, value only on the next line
8:46
